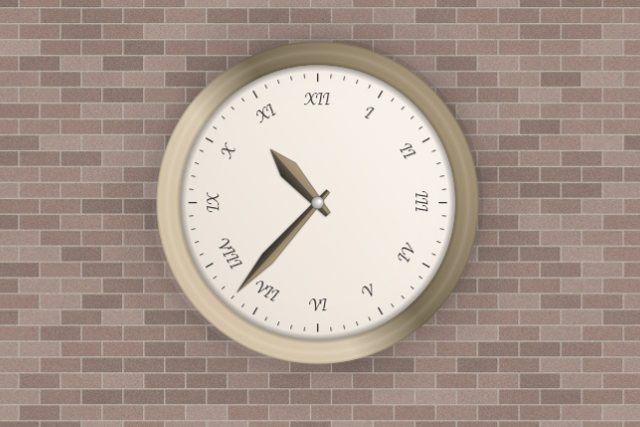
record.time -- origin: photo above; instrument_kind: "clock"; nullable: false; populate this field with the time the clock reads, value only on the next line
10:37
